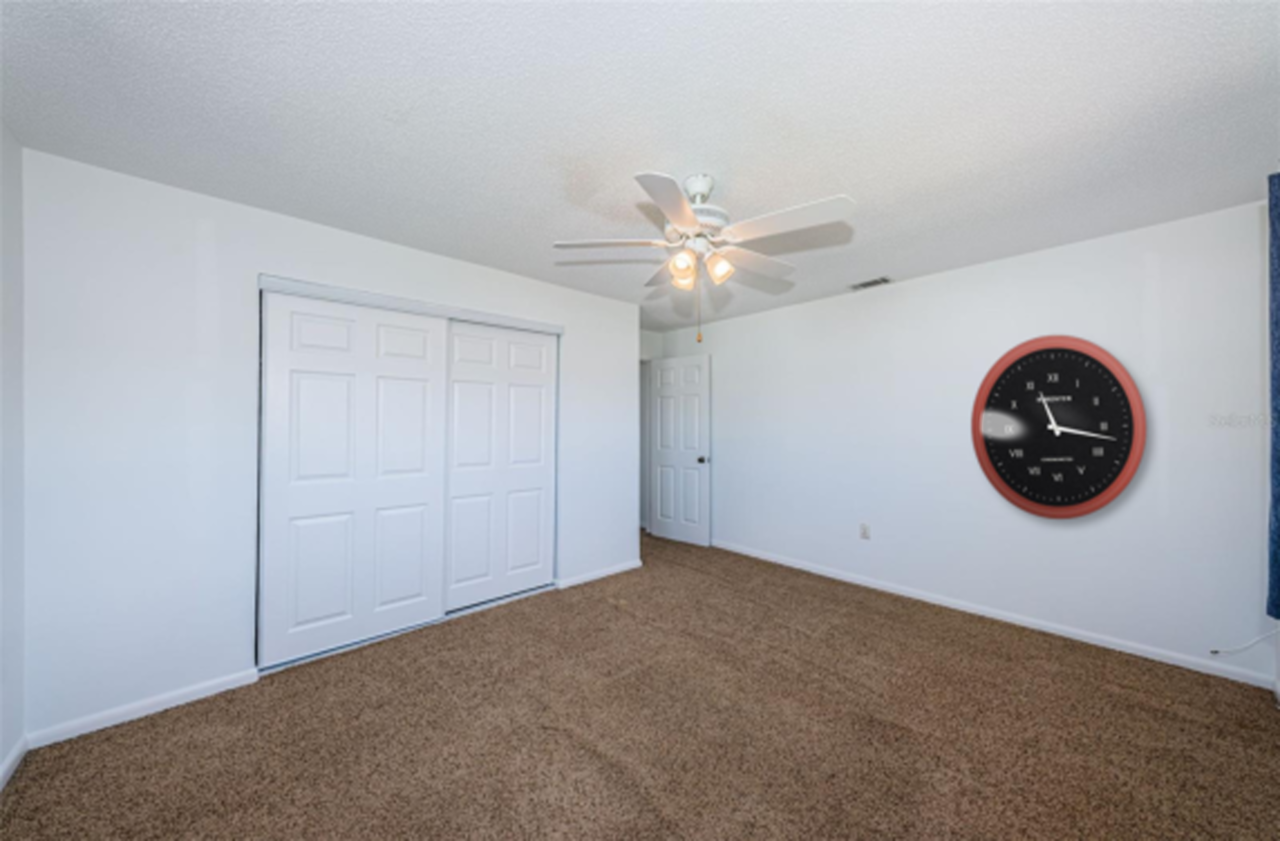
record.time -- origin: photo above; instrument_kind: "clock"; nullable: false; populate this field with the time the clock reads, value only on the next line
11:17
